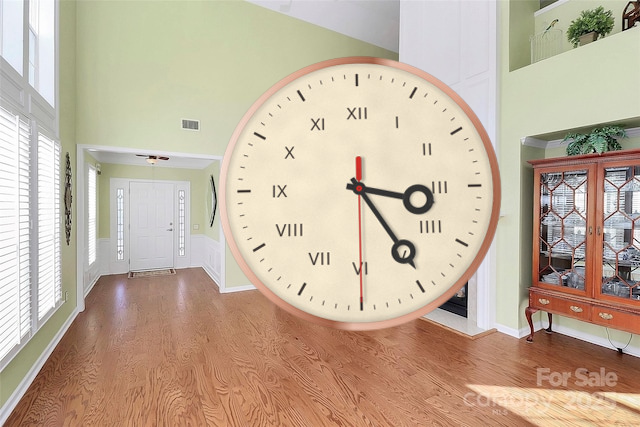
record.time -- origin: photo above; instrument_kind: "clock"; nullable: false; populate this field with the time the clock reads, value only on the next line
3:24:30
